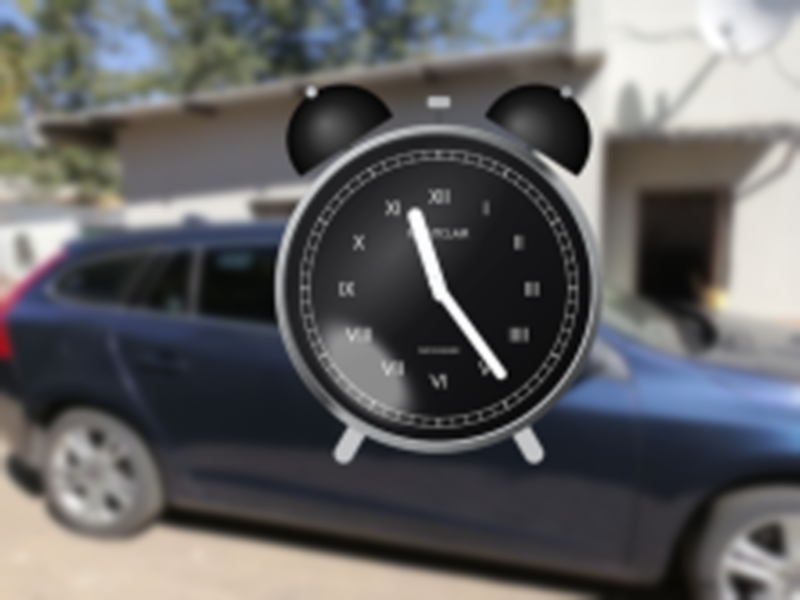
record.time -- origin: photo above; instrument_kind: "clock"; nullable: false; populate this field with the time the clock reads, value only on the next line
11:24
